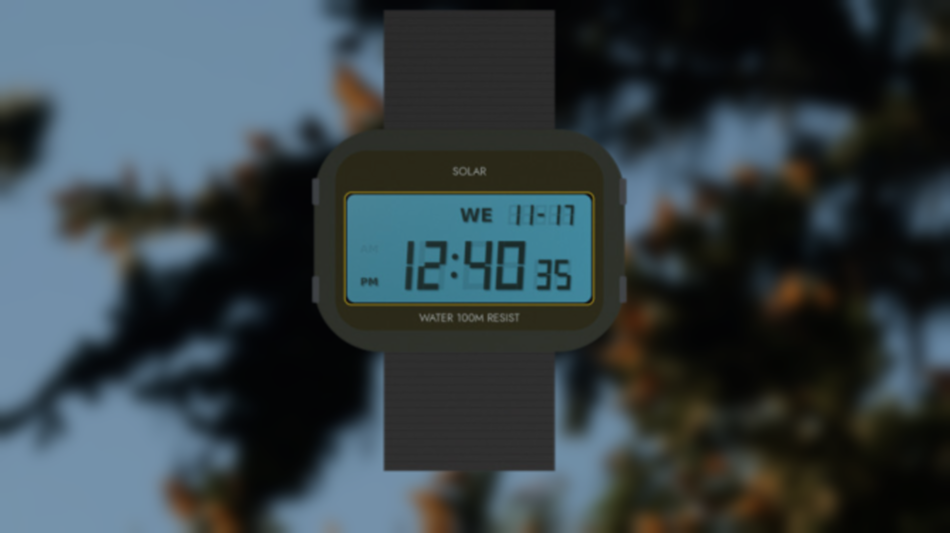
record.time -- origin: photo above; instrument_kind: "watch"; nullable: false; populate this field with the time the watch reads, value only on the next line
12:40:35
